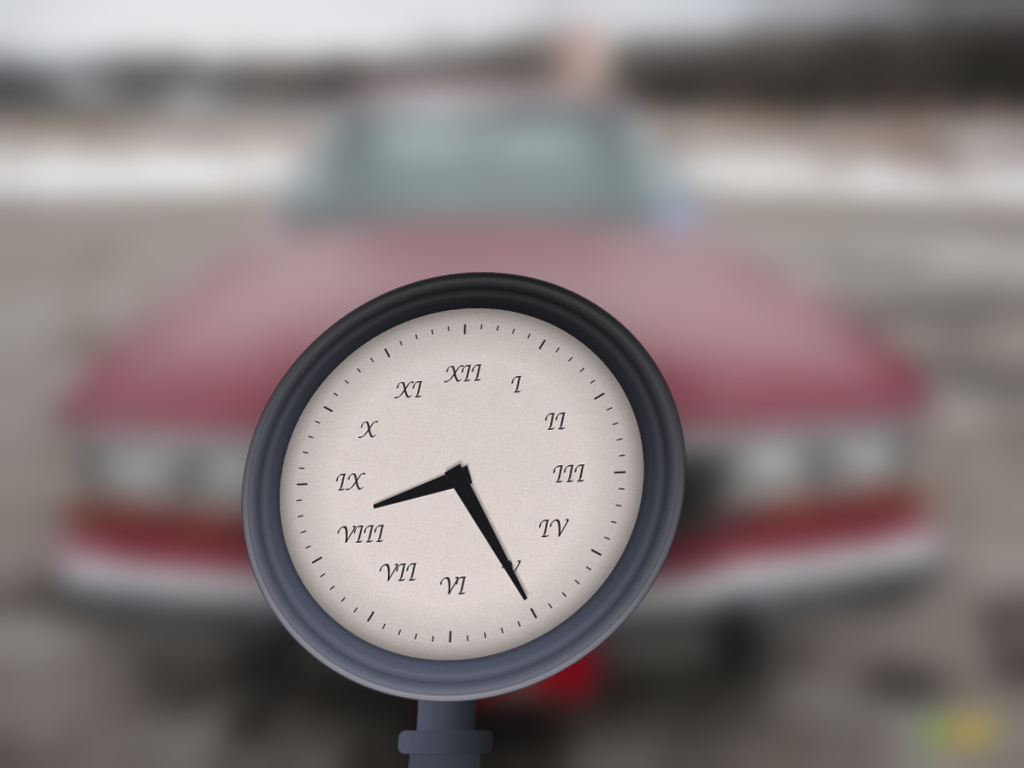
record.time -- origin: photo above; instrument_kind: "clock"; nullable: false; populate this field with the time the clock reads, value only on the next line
8:25
